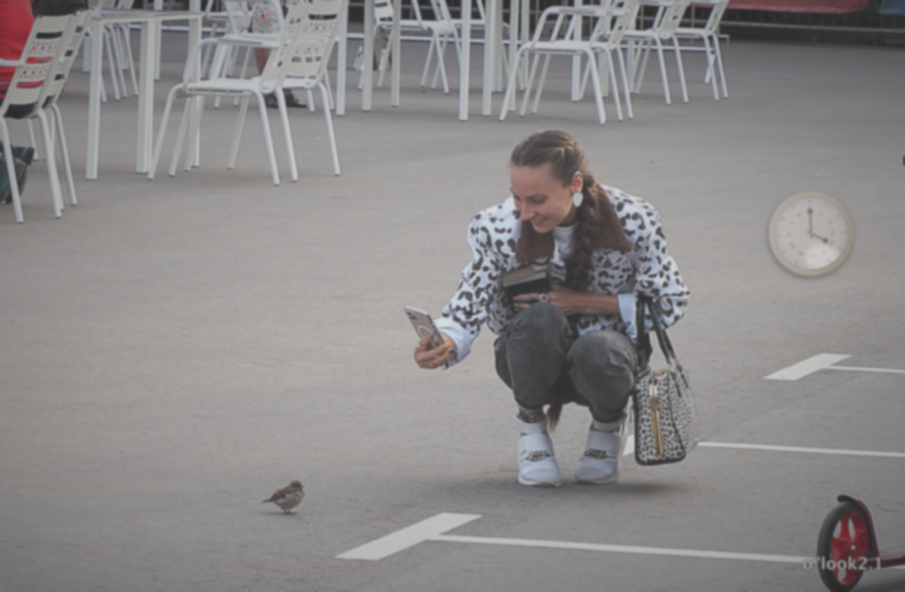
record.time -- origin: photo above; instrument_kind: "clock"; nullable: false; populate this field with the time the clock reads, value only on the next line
4:00
